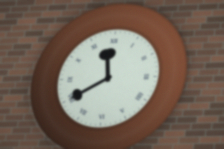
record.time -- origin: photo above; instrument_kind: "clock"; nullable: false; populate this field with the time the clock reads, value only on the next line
11:40
